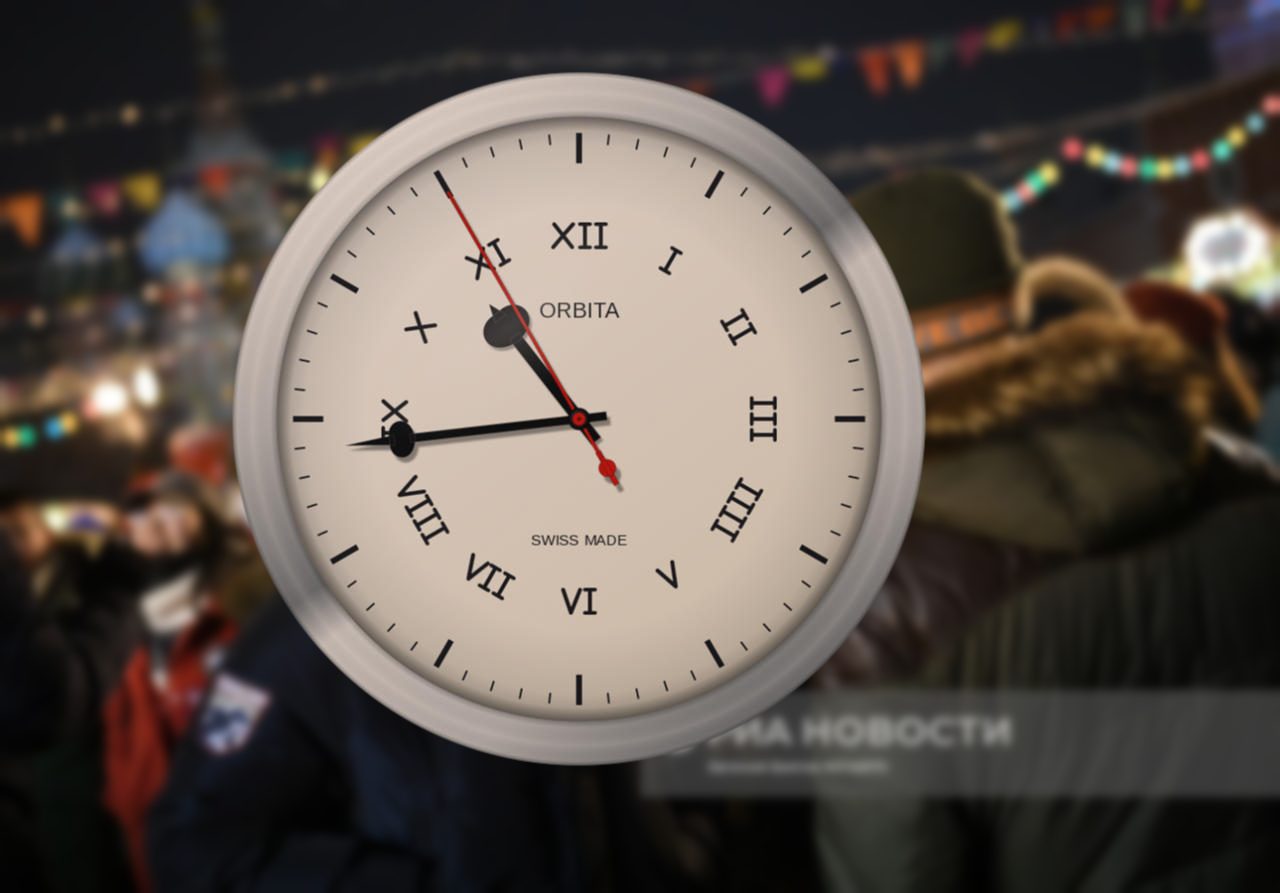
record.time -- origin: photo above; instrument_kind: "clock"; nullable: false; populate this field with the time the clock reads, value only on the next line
10:43:55
